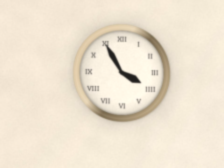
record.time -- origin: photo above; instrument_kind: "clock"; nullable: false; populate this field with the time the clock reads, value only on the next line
3:55
